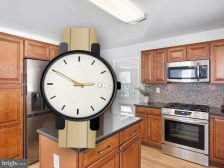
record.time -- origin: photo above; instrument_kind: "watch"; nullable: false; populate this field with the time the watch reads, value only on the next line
2:50
